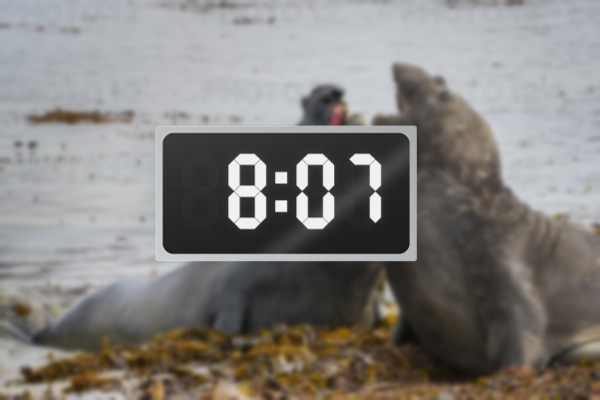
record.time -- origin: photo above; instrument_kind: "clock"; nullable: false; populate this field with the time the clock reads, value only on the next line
8:07
